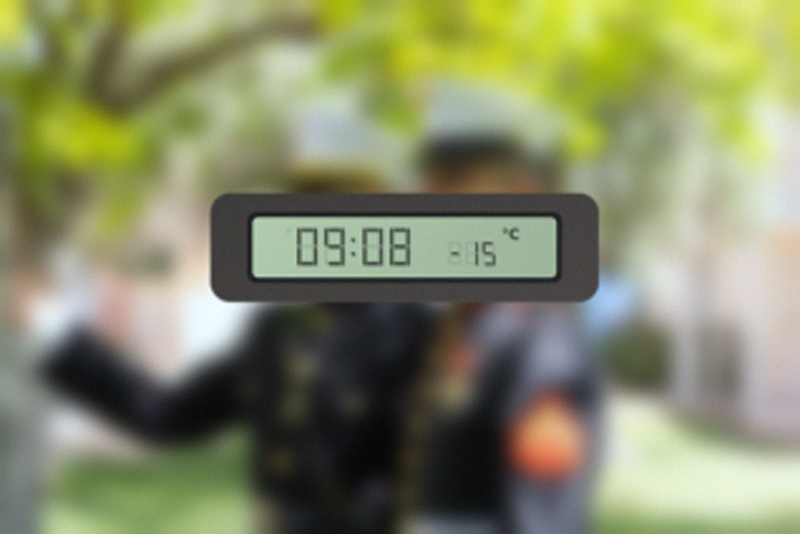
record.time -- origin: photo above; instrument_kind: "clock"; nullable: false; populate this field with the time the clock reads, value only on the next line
9:08
